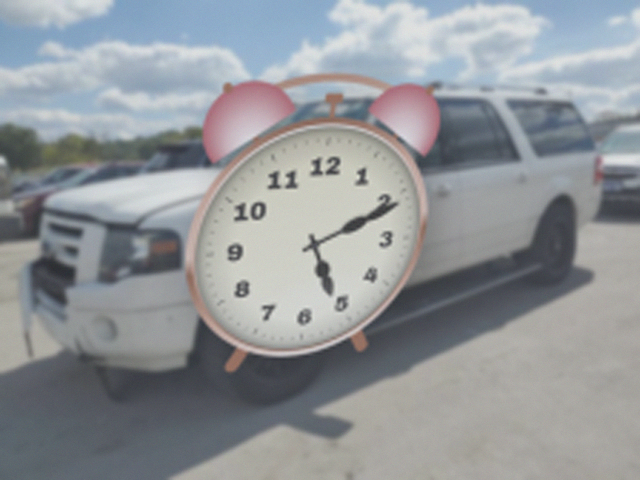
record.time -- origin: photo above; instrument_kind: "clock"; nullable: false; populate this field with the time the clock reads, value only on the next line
5:11
